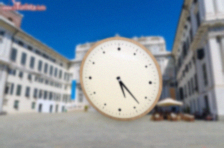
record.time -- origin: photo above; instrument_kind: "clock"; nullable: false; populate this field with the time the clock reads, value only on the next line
5:23
